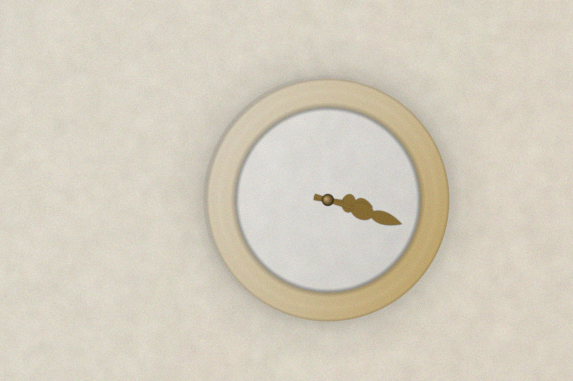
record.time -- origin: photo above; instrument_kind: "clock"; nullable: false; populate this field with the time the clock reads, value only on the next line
3:18
